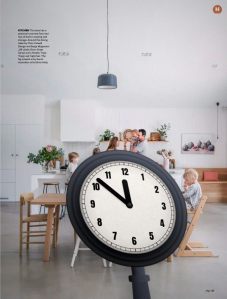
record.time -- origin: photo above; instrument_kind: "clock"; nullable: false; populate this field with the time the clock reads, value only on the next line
11:52
